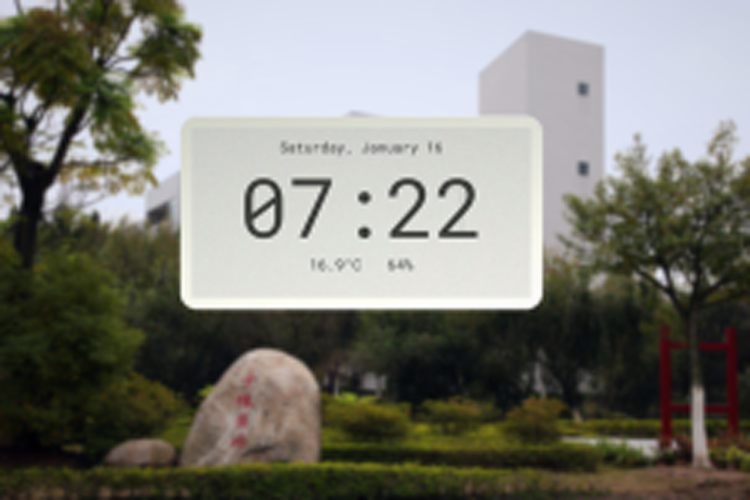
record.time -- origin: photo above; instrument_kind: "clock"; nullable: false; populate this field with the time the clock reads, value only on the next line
7:22
